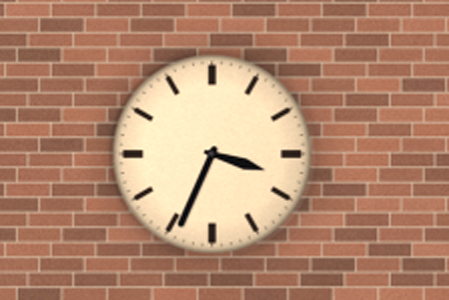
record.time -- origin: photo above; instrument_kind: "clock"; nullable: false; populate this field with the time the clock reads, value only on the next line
3:34
